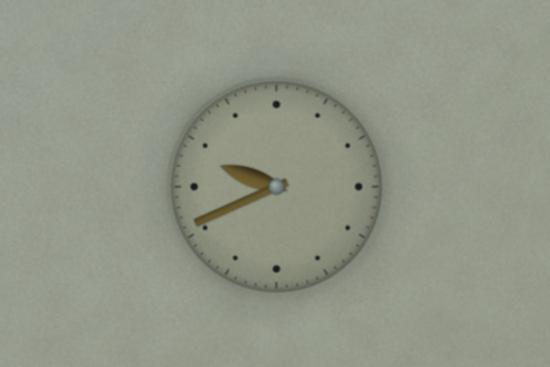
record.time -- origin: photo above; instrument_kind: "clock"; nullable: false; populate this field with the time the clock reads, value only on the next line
9:41
